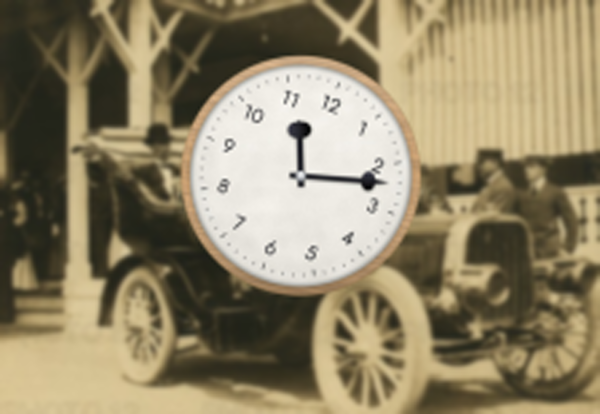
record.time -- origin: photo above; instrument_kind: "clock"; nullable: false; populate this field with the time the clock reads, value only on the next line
11:12
